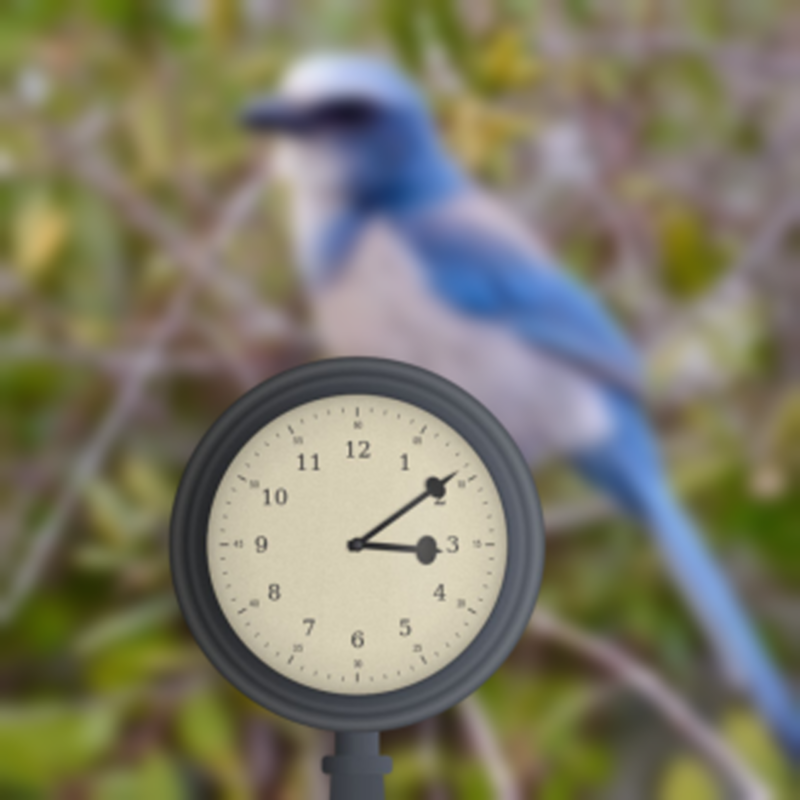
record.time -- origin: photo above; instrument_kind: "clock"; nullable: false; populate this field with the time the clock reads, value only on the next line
3:09
